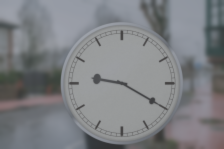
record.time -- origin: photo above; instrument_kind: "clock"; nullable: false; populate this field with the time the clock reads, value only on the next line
9:20
